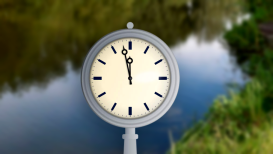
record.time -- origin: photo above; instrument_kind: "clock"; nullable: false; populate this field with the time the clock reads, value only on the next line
11:58
